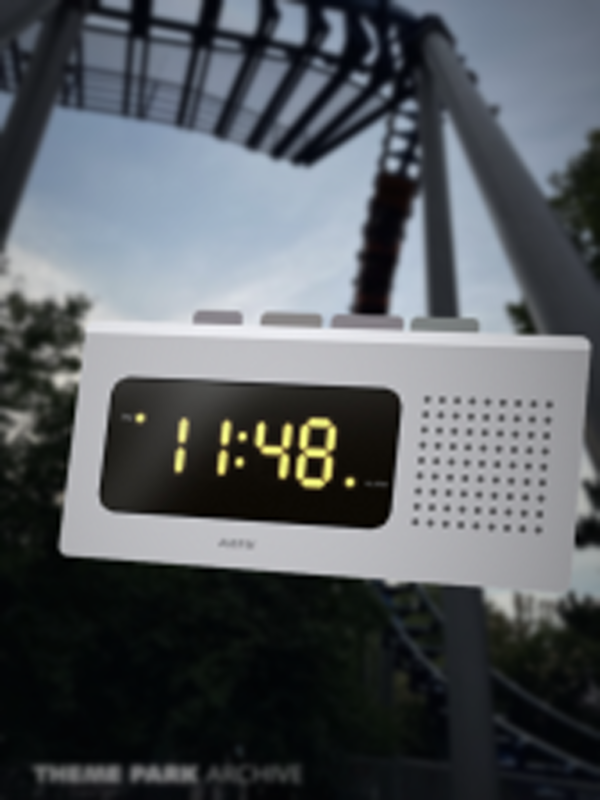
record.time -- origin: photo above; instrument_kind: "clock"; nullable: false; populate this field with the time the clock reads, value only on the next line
11:48
